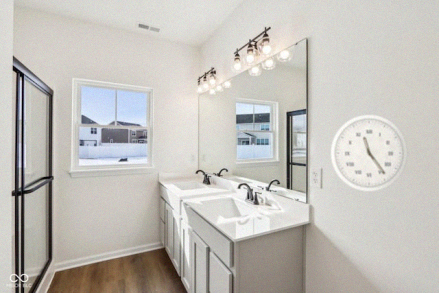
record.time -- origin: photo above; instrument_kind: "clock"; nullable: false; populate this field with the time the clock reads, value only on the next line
11:24
